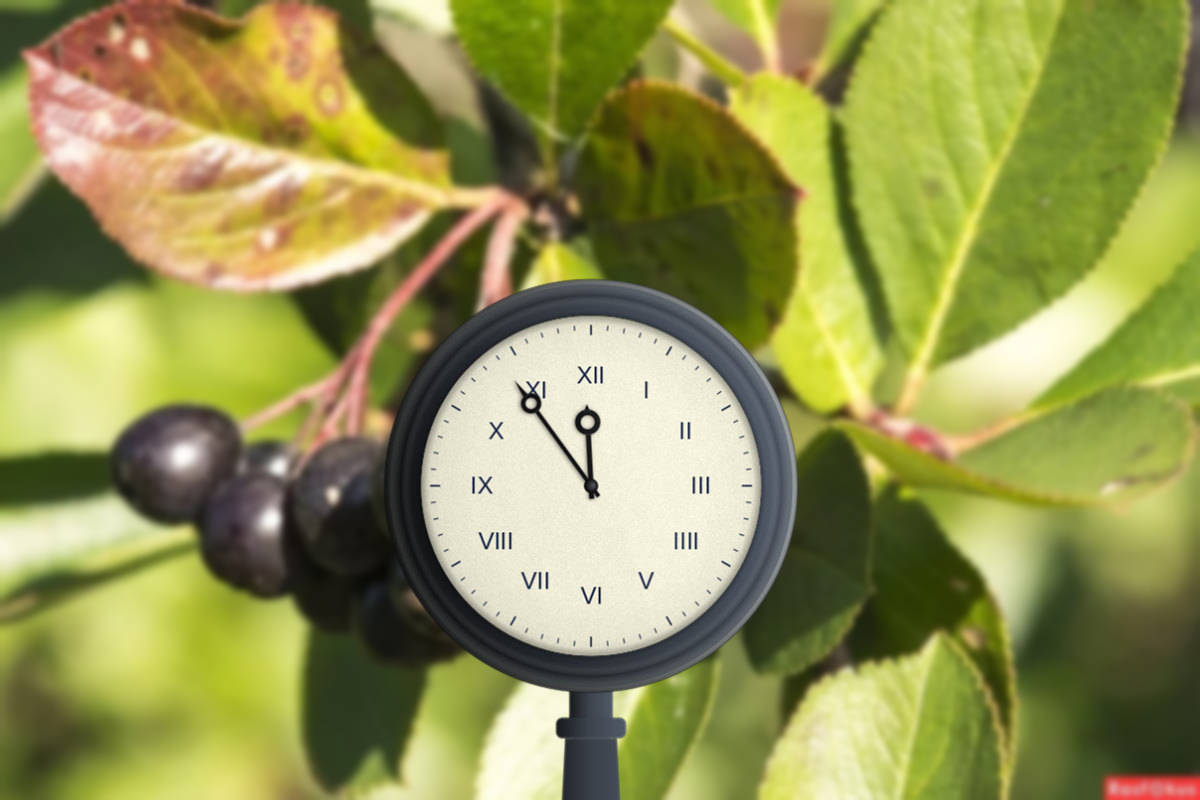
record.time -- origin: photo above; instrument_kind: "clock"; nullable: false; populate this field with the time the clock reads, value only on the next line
11:54
